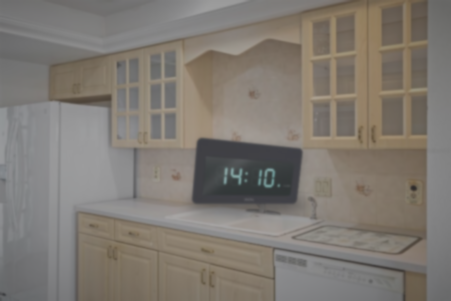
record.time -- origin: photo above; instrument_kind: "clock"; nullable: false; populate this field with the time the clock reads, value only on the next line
14:10
